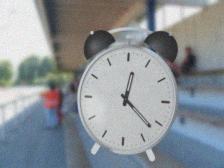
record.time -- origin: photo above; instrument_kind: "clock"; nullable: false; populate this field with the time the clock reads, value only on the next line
12:22
